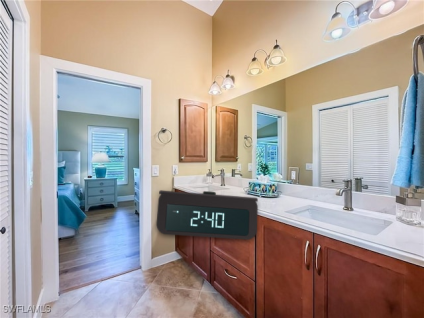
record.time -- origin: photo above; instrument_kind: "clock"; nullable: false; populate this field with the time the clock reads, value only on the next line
2:40
